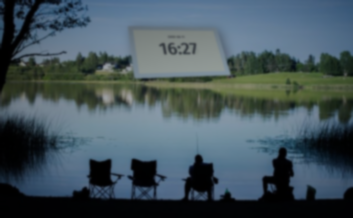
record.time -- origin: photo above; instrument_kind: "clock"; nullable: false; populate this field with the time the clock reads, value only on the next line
16:27
